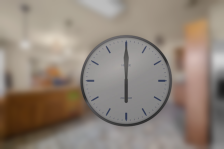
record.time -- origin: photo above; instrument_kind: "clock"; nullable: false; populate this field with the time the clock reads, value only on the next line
6:00
